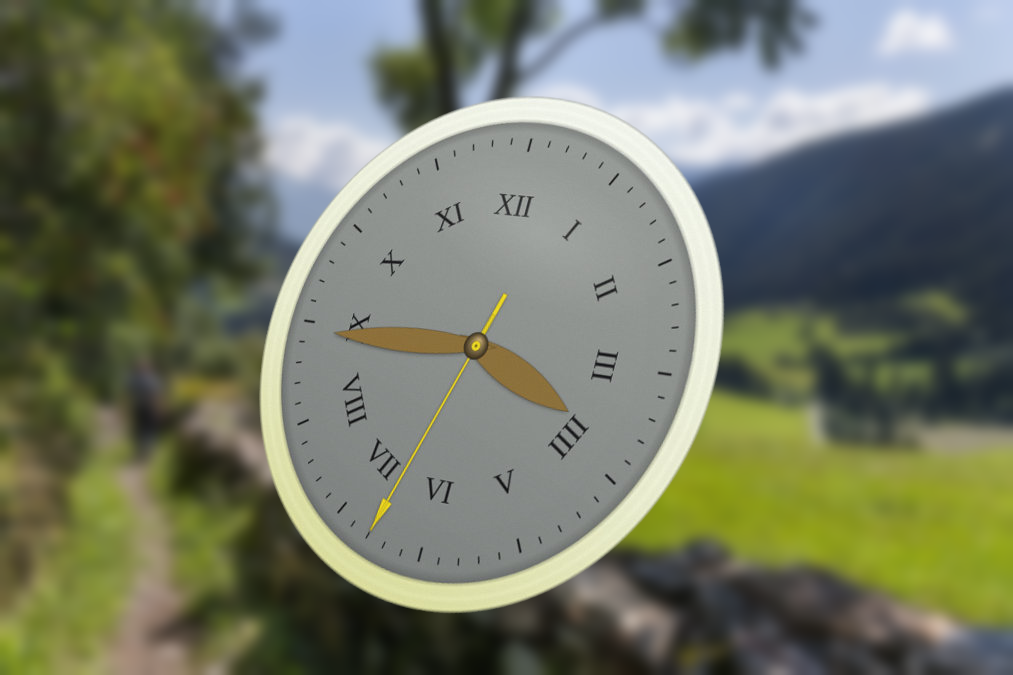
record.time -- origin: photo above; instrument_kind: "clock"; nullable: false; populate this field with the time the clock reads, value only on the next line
3:44:33
